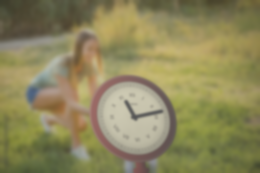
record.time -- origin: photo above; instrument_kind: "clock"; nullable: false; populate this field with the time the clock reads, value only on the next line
11:13
